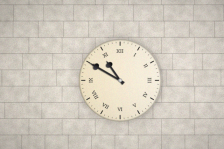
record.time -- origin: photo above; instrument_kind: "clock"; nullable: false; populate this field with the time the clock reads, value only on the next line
10:50
